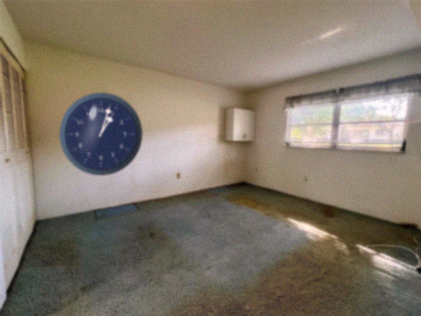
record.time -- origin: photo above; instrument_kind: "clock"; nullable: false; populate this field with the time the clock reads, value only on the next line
1:03
